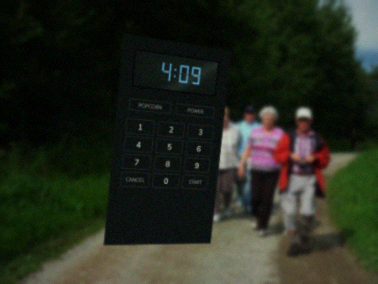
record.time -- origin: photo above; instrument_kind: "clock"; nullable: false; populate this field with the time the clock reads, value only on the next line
4:09
